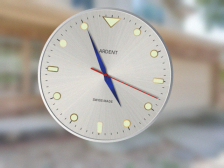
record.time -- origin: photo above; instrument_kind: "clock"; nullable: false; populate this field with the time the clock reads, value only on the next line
4:55:18
